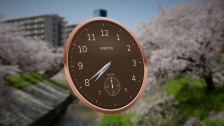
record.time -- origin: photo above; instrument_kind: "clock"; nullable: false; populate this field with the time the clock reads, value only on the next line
7:40
